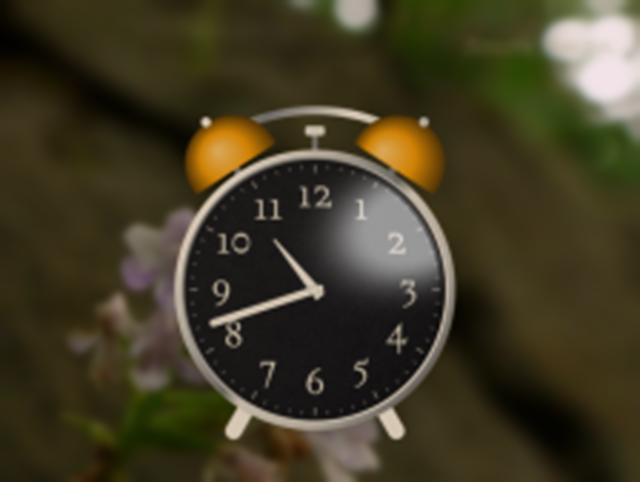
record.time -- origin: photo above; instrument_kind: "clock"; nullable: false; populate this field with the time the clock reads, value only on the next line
10:42
